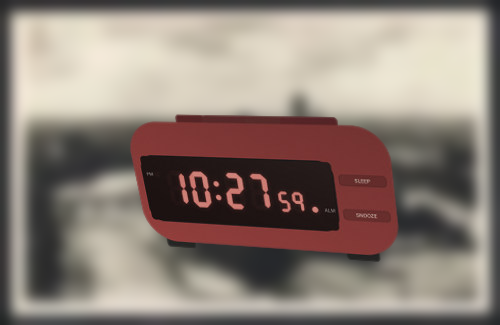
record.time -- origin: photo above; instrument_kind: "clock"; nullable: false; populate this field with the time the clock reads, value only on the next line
10:27:59
